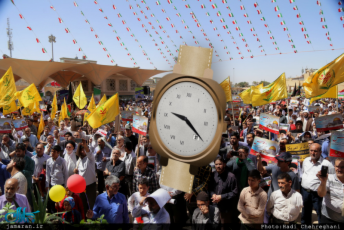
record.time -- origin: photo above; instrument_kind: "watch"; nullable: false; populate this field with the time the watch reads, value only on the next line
9:21
